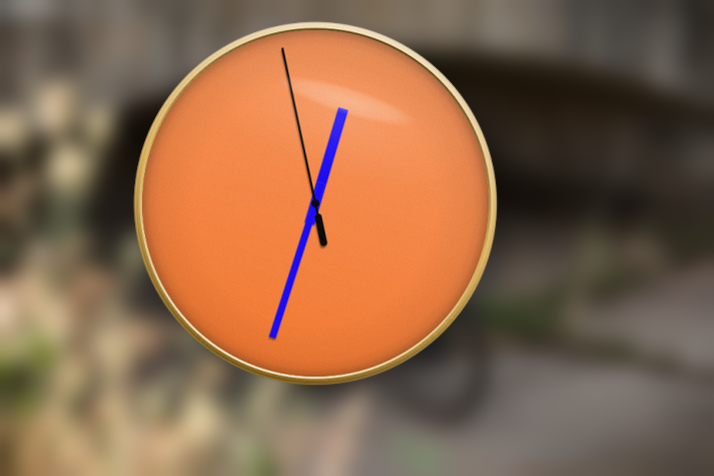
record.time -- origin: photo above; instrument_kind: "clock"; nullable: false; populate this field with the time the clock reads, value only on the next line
12:32:58
